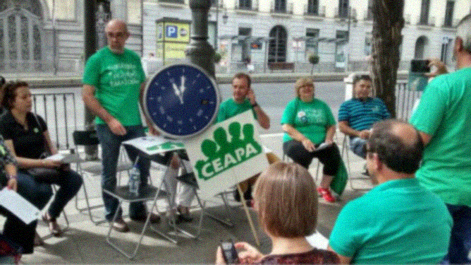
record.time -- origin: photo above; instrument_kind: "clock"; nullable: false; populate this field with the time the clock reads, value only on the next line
11:00
